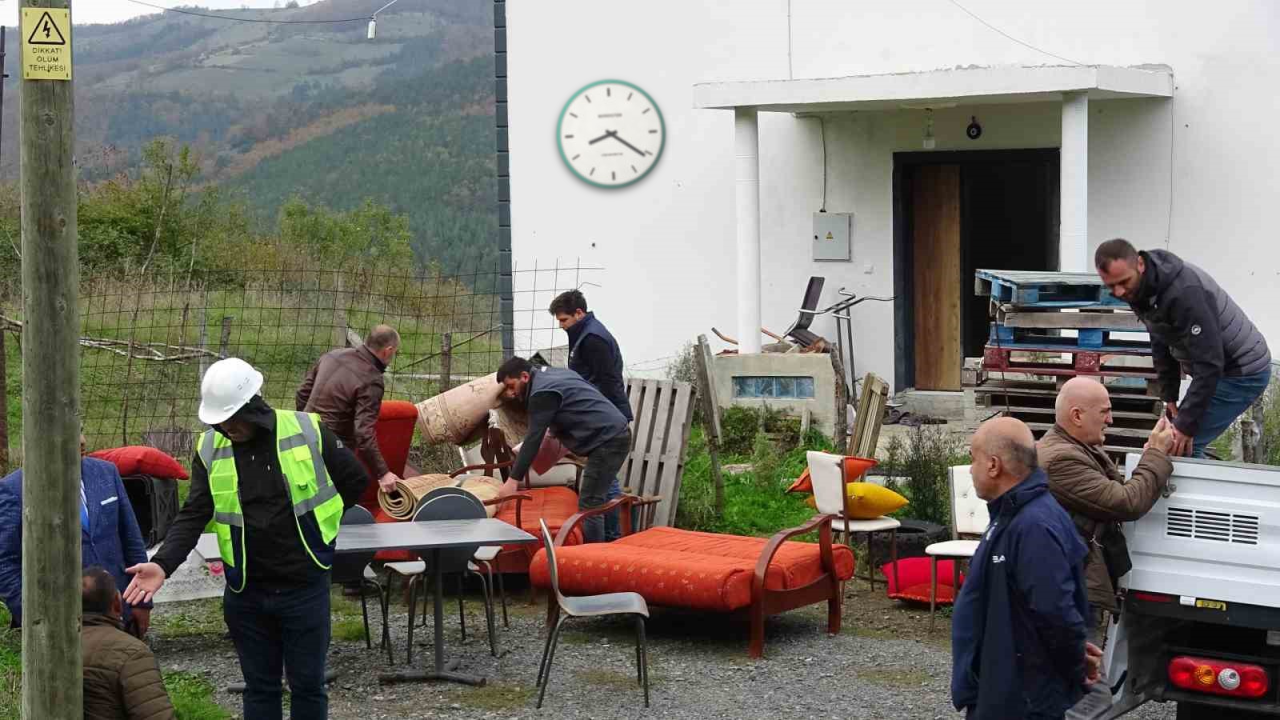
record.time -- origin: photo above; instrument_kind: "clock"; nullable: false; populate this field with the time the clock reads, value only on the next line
8:21
